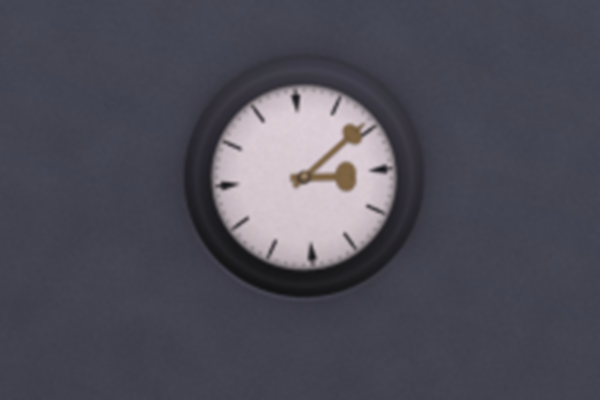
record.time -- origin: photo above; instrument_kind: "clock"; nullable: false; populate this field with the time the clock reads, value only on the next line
3:09
